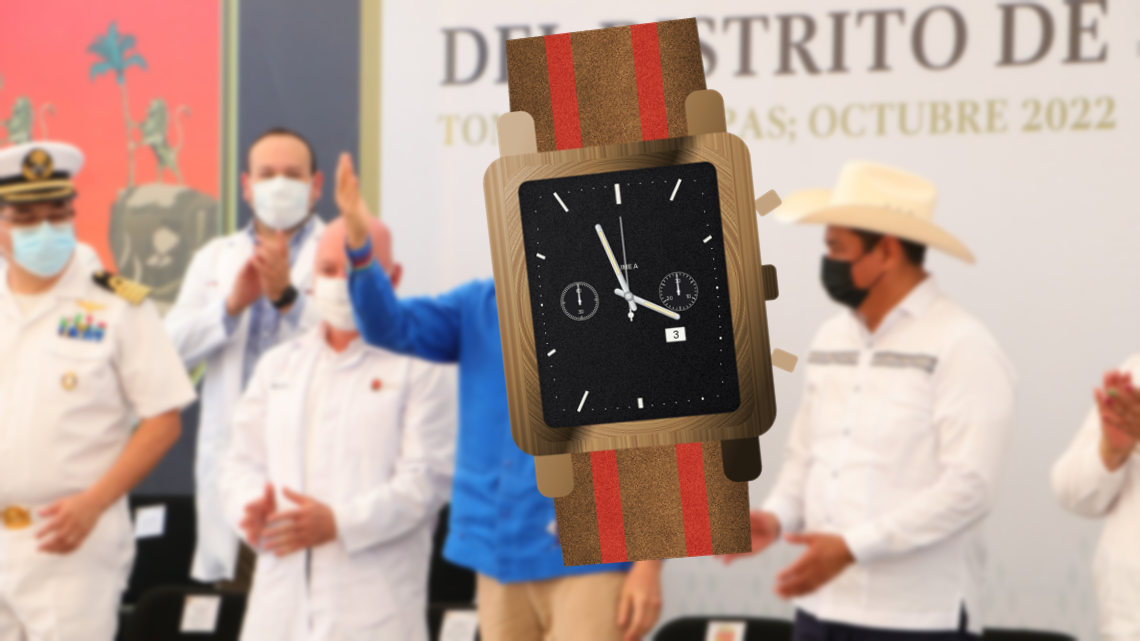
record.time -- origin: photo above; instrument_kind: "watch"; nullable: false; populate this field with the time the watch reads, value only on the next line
3:57
